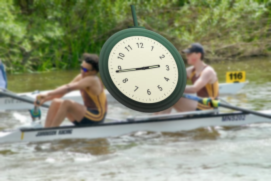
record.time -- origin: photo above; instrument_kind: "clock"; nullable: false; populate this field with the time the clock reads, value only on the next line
2:44
